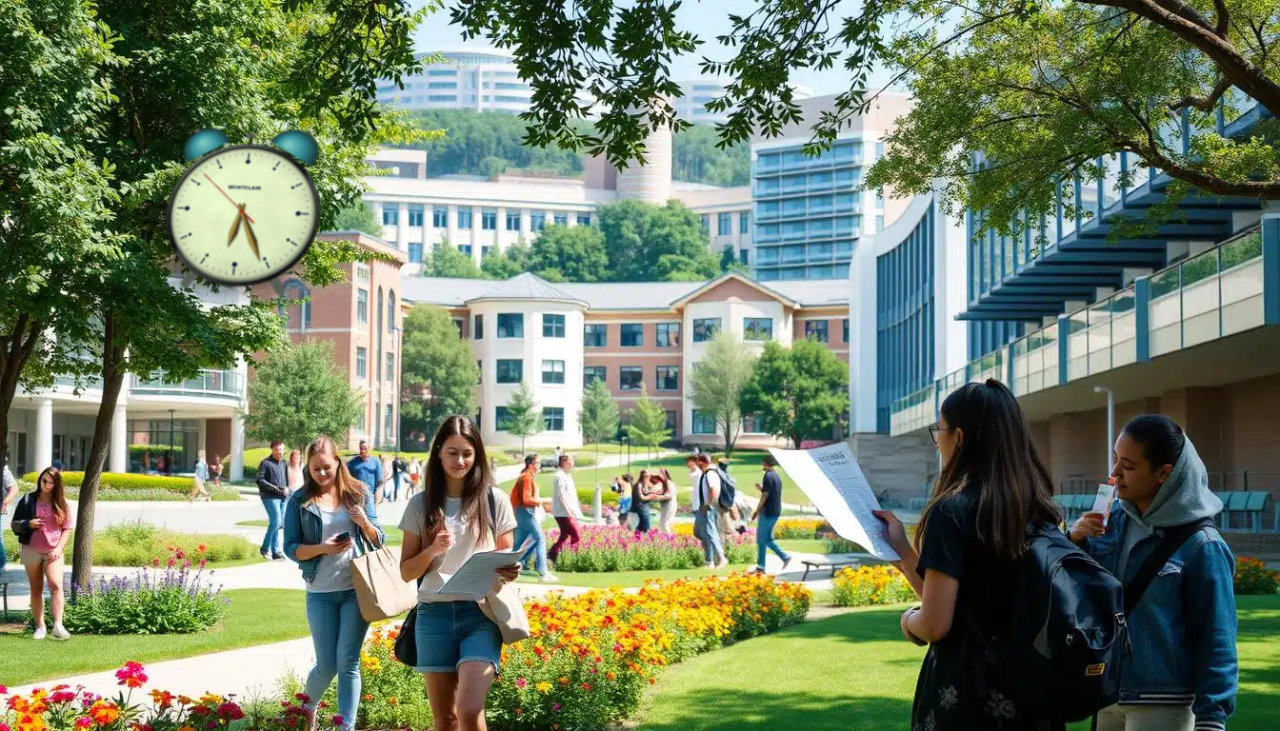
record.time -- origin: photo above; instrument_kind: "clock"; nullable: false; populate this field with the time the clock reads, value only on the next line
6:25:52
